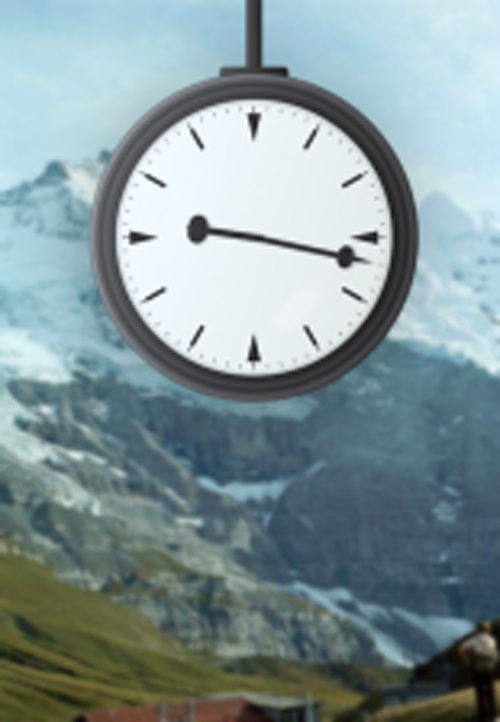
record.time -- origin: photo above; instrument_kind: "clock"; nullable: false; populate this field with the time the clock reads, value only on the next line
9:17
